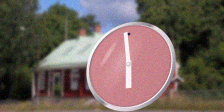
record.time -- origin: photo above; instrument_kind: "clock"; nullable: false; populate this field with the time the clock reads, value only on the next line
5:59
